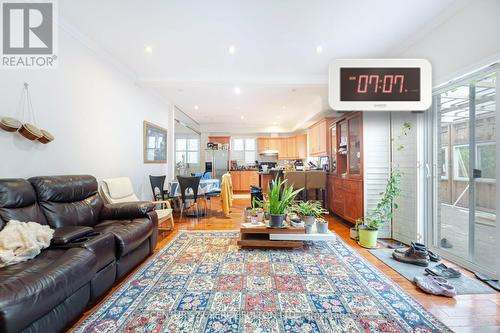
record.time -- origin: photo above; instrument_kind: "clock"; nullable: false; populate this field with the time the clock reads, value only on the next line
7:07
